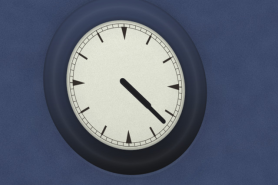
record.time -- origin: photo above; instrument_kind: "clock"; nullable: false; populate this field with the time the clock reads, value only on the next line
4:22
